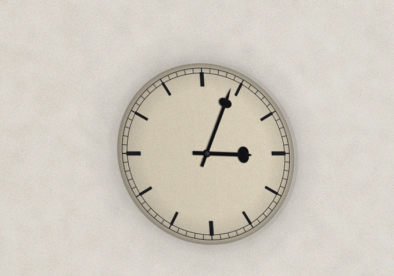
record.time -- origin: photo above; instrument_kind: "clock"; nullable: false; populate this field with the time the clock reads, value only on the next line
3:04
